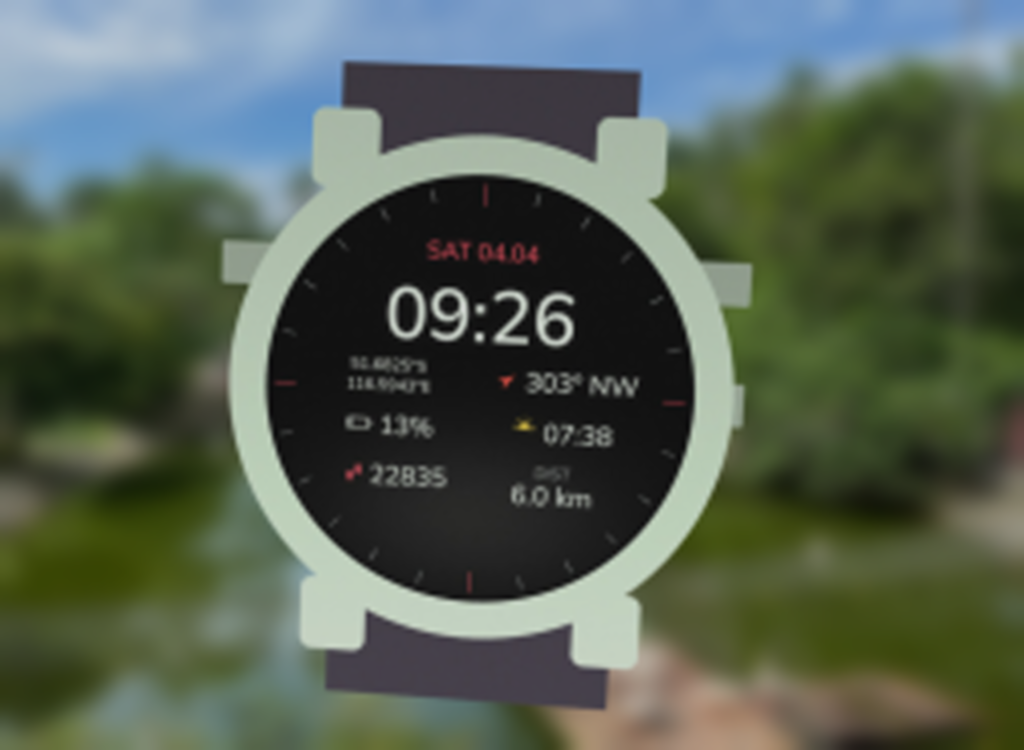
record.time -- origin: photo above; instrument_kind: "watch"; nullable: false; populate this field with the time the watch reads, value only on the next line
9:26
